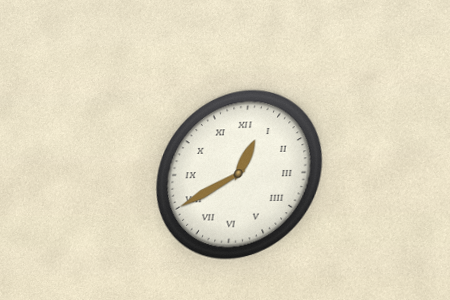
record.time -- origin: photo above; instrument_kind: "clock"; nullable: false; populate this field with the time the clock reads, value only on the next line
12:40
